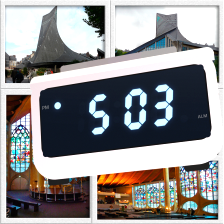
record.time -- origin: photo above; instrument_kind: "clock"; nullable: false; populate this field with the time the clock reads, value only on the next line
5:03
